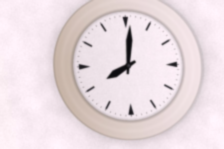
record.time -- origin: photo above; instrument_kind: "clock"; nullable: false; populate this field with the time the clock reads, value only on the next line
8:01
